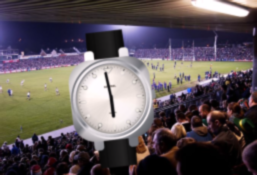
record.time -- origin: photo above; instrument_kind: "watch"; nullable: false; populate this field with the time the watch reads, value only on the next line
5:59
